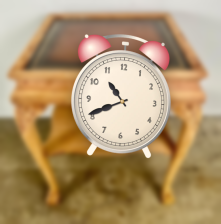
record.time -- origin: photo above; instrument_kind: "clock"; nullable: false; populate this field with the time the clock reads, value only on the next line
10:41
